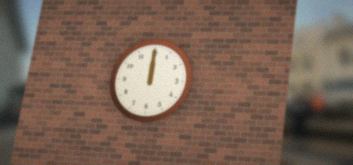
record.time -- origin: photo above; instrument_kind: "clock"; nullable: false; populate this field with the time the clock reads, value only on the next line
12:00
